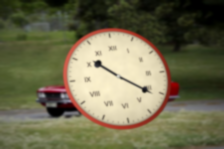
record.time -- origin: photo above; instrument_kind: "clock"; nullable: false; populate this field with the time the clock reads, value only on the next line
10:21
